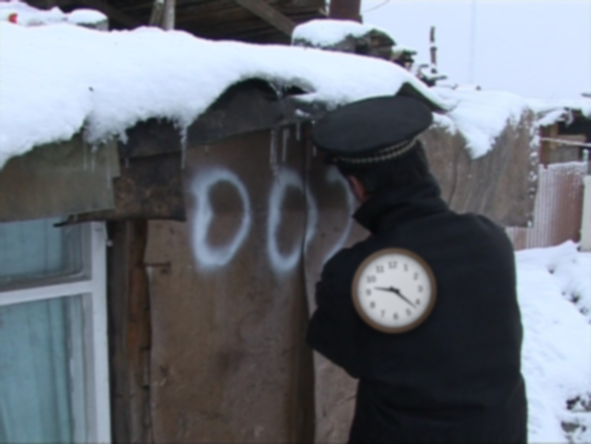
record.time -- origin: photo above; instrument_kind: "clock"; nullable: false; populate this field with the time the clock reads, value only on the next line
9:22
